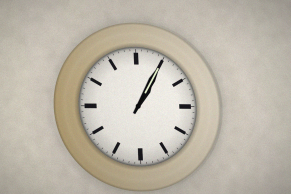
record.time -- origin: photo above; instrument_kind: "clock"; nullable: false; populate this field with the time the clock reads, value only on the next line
1:05
